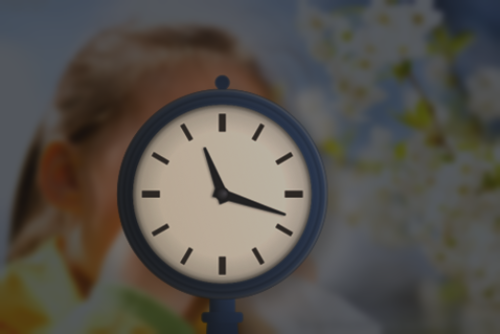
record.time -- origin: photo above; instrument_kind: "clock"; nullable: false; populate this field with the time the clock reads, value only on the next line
11:18
